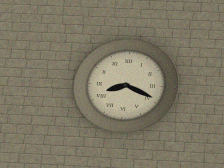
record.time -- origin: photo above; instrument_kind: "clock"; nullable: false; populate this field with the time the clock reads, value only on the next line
8:19
